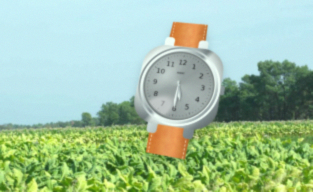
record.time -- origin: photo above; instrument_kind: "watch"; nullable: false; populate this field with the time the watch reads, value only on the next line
5:30
